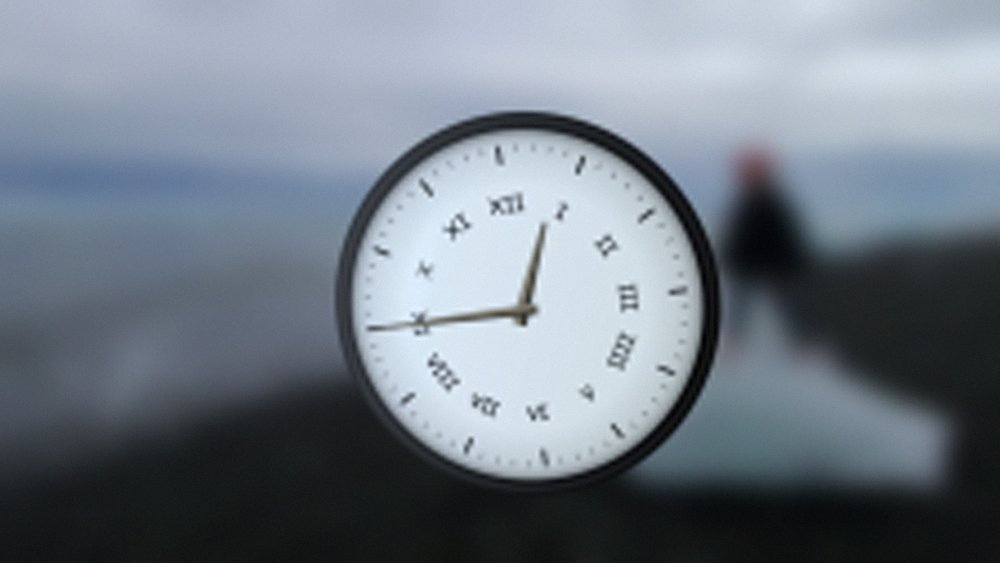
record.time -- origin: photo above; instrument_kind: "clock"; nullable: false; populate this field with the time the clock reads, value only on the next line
12:45
